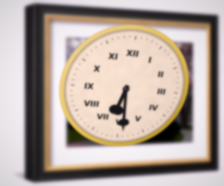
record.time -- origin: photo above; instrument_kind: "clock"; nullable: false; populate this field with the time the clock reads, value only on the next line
6:29
